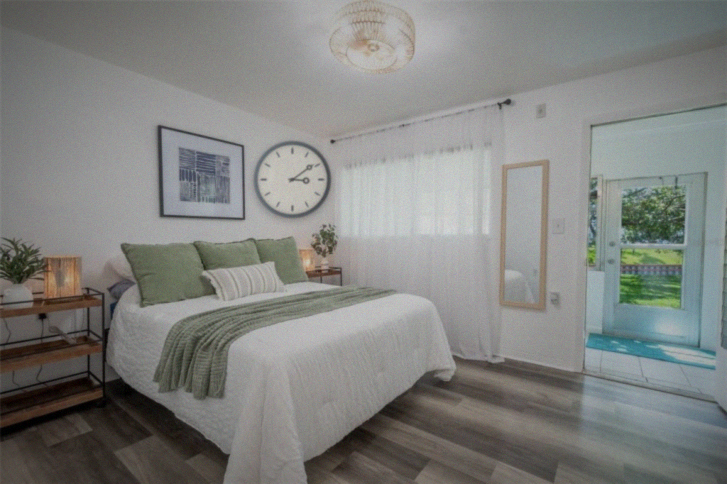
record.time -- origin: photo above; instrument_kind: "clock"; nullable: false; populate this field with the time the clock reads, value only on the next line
3:09
